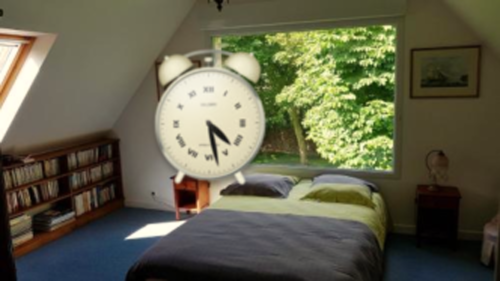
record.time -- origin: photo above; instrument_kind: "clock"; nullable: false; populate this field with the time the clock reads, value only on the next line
4:28
